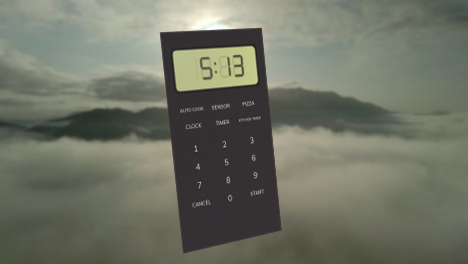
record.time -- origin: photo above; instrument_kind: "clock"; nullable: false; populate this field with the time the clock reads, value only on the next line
5:13
